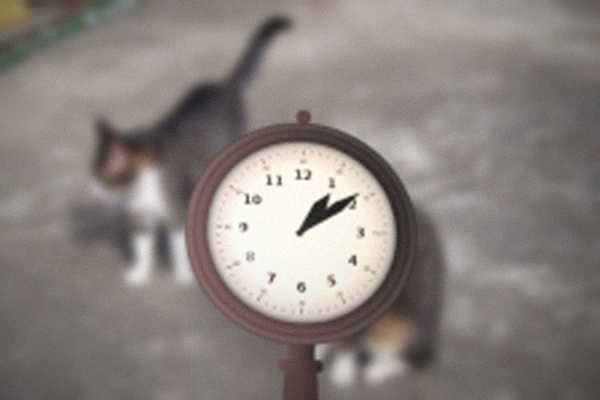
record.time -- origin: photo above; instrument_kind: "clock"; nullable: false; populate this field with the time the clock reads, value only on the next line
1:09
